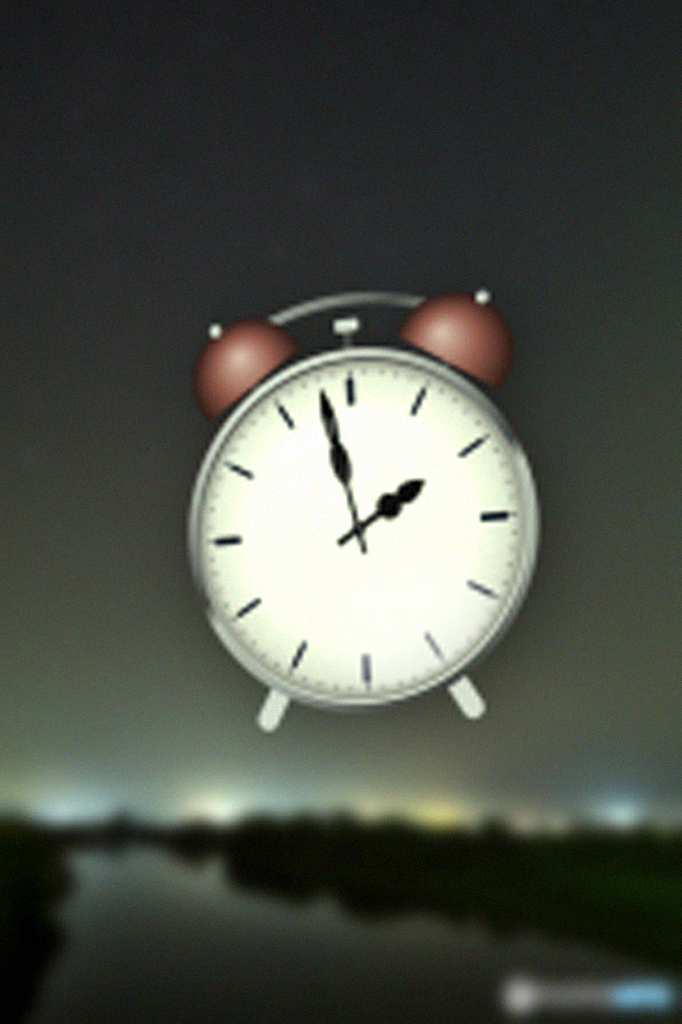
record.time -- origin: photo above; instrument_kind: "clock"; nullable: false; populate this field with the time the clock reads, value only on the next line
1:58
